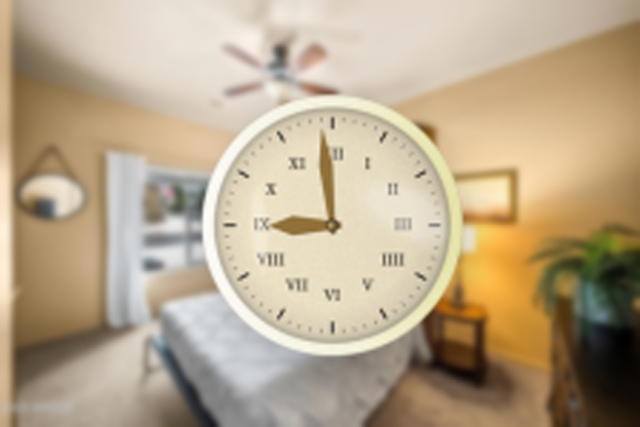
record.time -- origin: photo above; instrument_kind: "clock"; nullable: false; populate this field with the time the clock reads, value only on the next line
8:59
